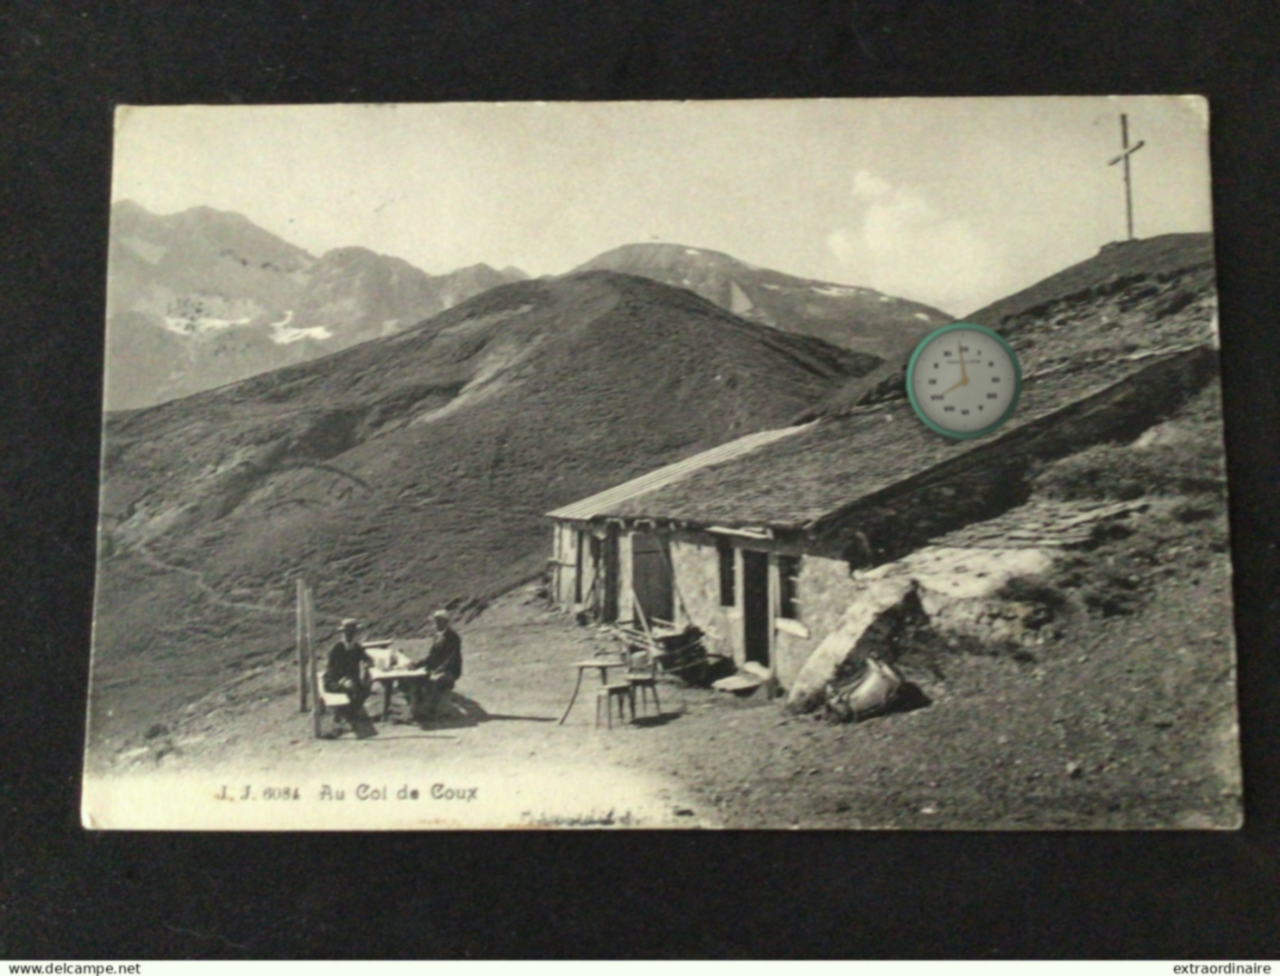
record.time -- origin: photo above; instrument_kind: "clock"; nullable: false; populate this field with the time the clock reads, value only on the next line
7:59
